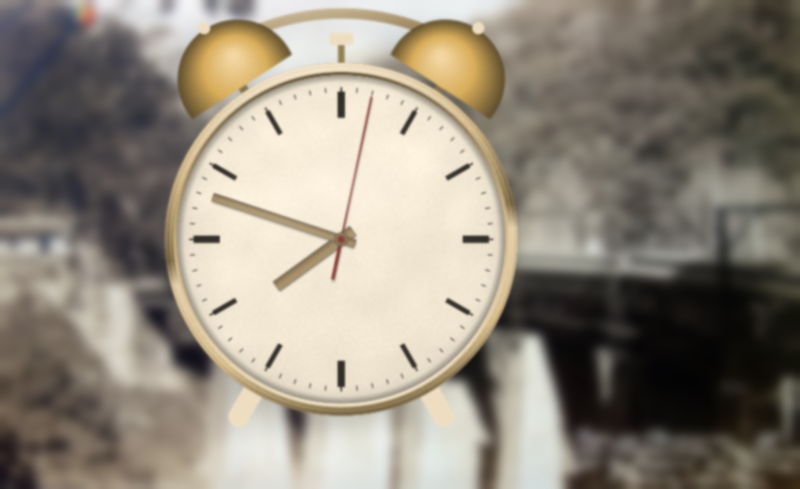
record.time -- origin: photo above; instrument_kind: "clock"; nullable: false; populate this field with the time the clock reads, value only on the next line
7:48:02
